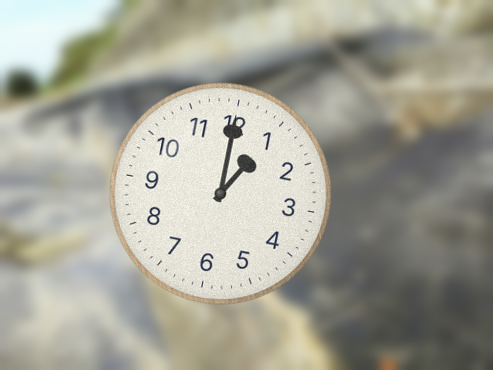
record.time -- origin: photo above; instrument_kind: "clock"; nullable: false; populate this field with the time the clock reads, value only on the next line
1:00
